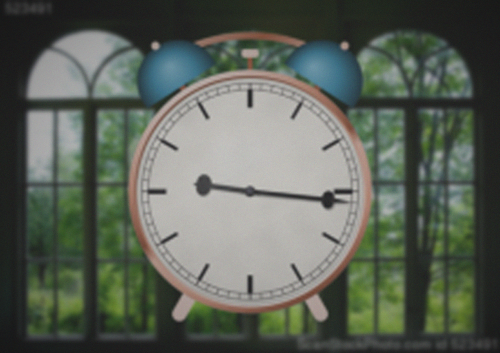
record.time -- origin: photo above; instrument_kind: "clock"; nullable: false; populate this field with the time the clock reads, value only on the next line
9:16
